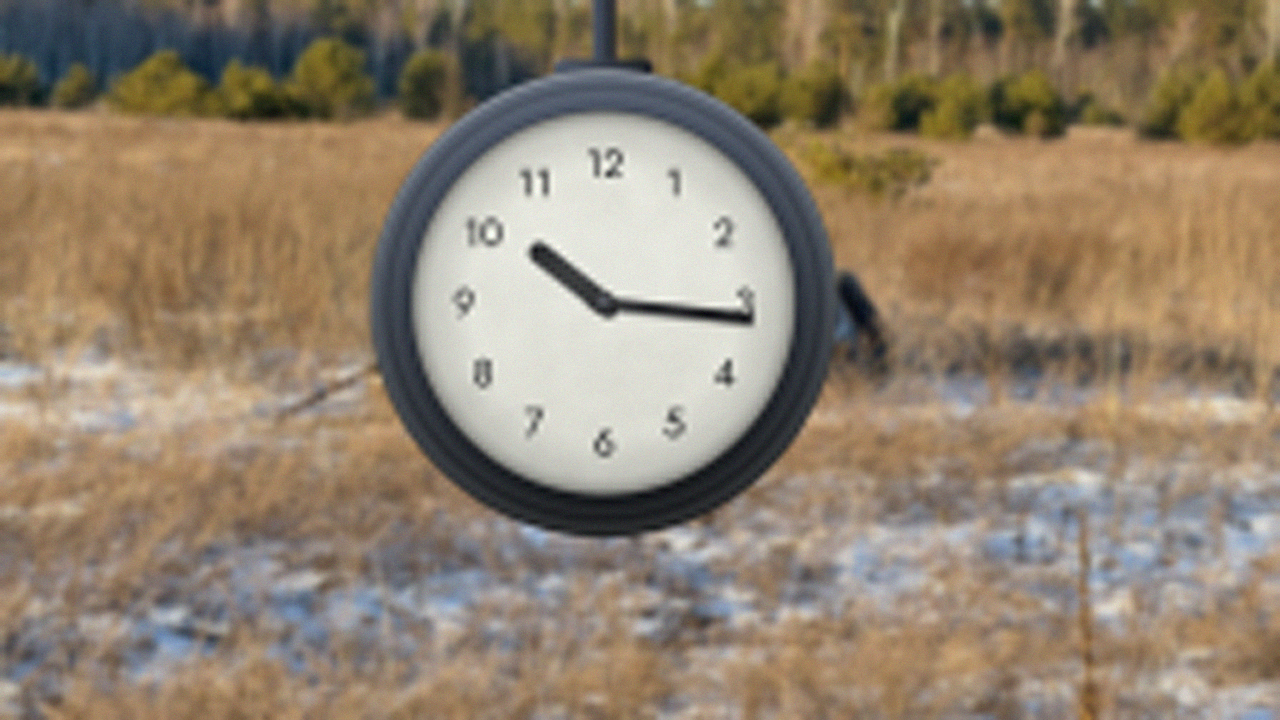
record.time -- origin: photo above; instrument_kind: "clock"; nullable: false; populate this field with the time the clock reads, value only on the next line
10:16
